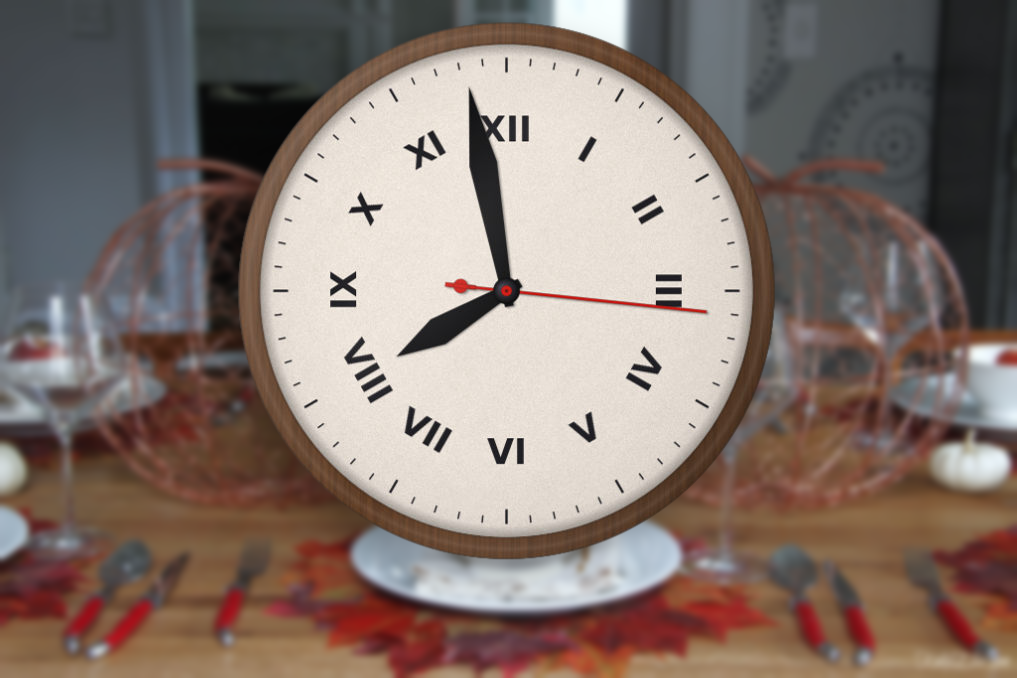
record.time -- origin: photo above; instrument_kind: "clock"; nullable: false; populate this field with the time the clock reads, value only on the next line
7:58:16
